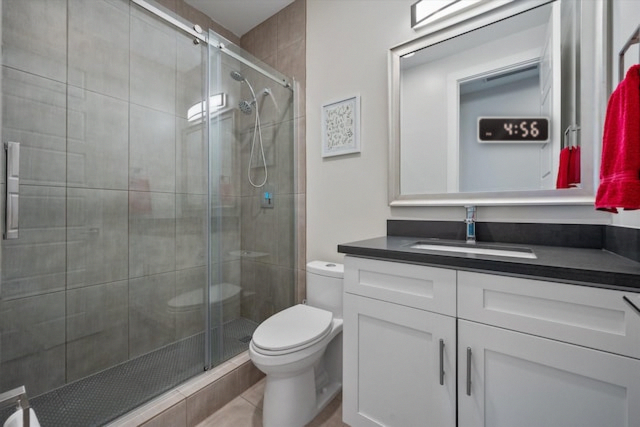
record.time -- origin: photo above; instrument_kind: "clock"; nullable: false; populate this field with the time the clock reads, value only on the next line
4:56
